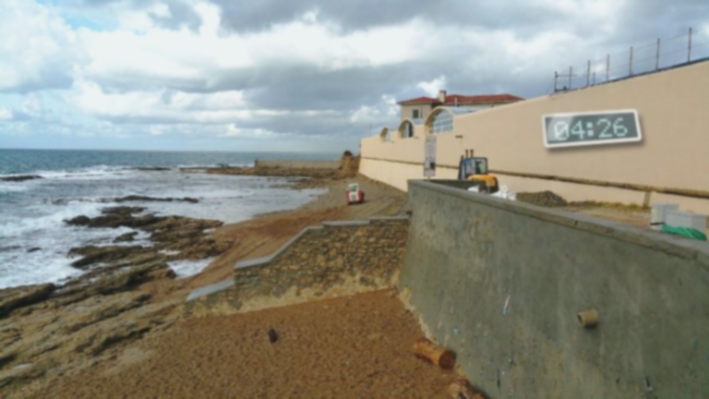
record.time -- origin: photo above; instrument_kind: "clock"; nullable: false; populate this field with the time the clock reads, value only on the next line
4:26
